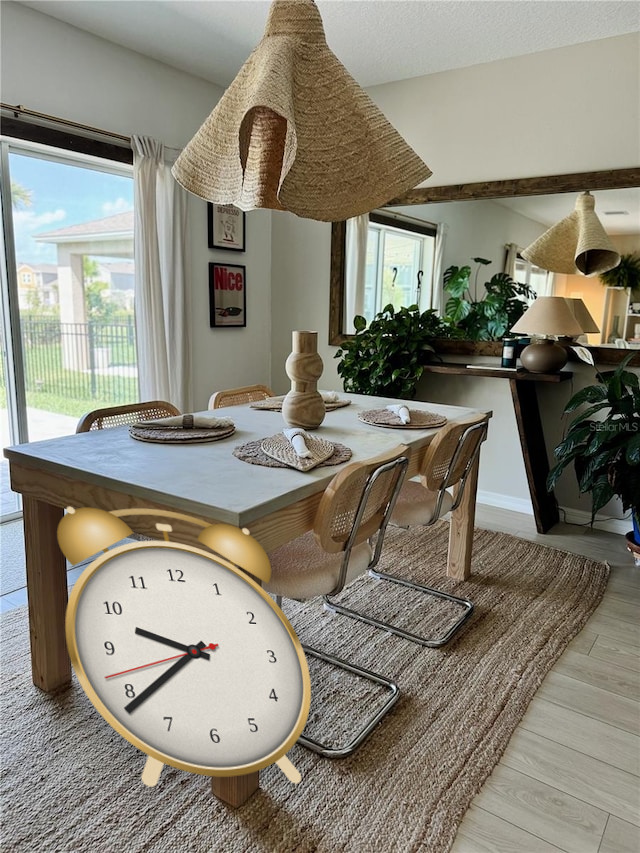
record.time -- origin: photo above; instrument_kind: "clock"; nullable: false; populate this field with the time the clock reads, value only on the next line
9:38:42
